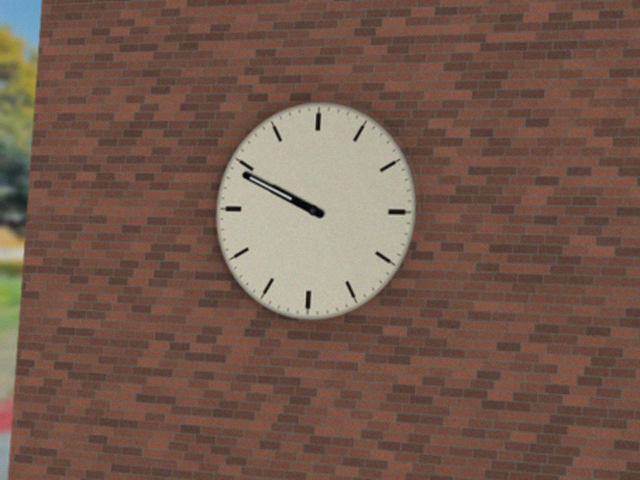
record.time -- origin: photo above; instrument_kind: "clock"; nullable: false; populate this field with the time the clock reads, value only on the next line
9:49
